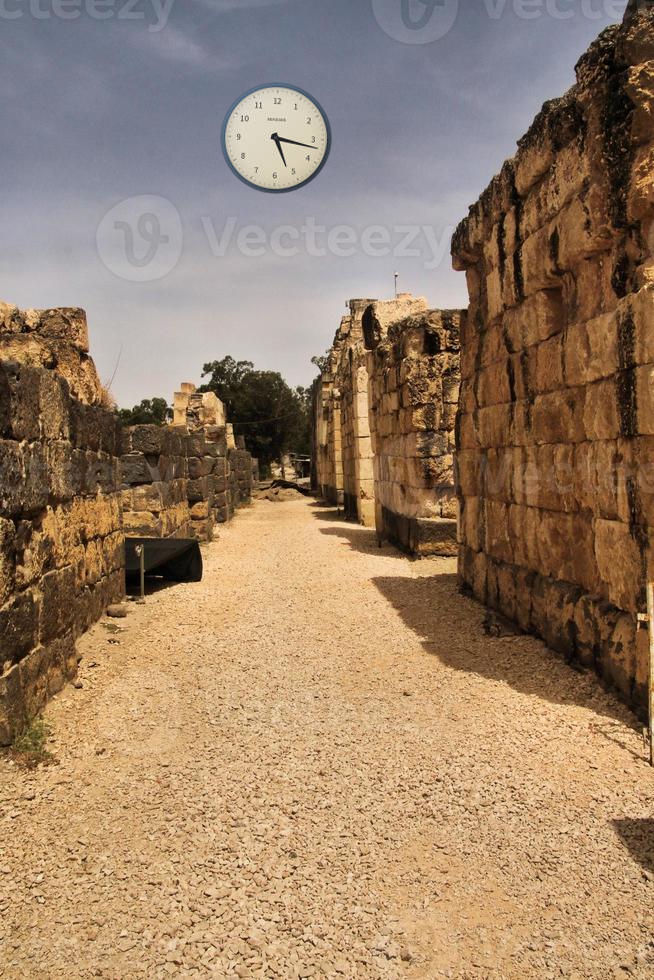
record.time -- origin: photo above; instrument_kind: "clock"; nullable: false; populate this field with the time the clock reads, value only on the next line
5:17
